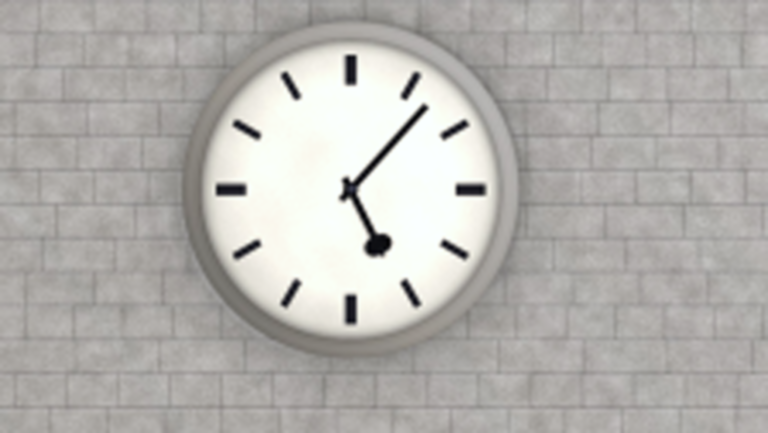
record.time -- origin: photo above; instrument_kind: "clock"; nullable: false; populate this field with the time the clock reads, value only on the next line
5:07
